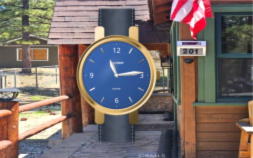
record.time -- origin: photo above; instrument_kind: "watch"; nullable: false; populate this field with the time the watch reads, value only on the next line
11:14
